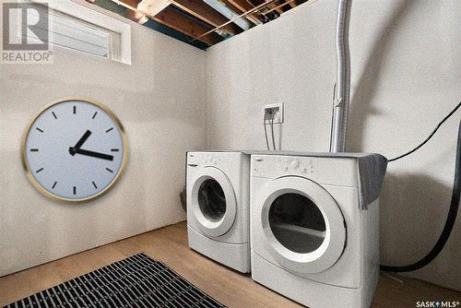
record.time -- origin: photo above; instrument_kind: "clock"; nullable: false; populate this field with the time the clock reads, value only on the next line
1:17
